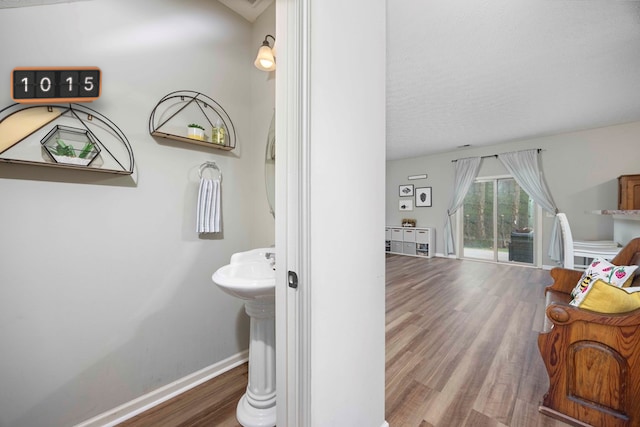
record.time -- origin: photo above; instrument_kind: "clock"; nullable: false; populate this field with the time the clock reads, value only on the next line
10:15
